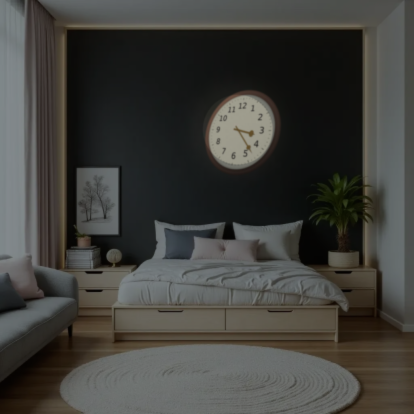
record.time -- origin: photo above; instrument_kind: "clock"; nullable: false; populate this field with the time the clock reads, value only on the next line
3:23
